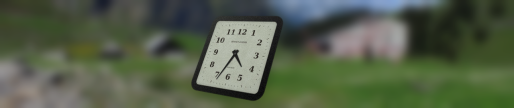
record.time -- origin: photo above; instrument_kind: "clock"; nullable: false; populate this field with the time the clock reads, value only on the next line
4:34
